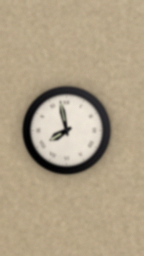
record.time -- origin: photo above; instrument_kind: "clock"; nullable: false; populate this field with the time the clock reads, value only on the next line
7:58
